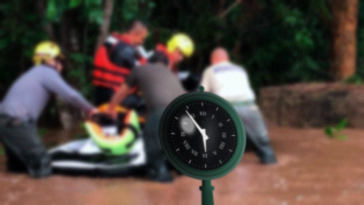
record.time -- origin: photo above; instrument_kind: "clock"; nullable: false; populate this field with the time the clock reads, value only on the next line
5:54
